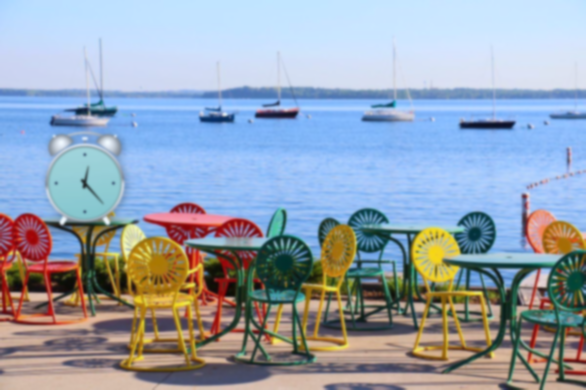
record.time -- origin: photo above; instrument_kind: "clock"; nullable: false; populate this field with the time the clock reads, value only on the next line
12:23
